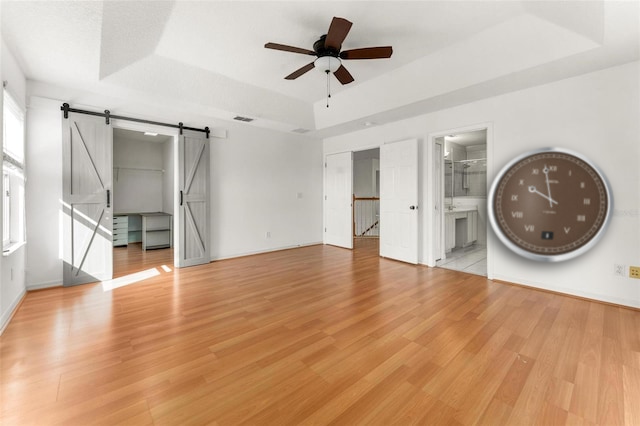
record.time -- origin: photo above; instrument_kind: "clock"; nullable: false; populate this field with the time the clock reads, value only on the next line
9:58
